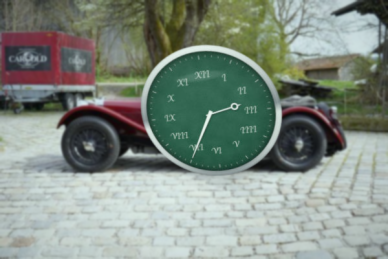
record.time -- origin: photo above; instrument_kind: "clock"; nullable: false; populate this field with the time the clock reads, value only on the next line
2:35
